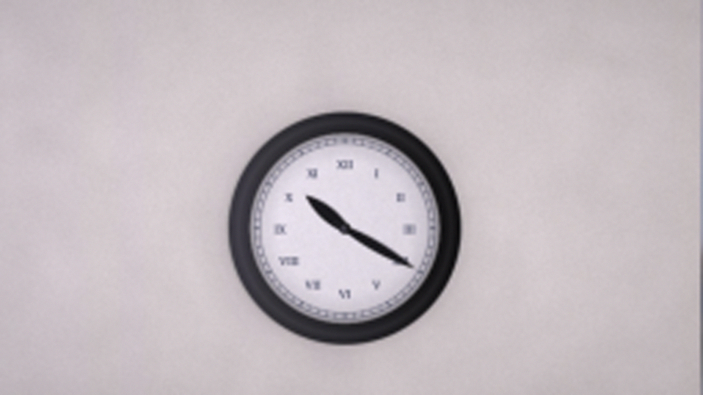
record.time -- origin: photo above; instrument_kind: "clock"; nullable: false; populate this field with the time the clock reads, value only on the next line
10:20
